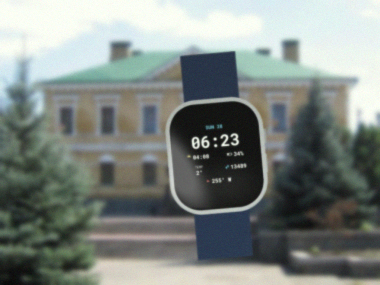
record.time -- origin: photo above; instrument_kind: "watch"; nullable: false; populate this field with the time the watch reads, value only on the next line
6:23
